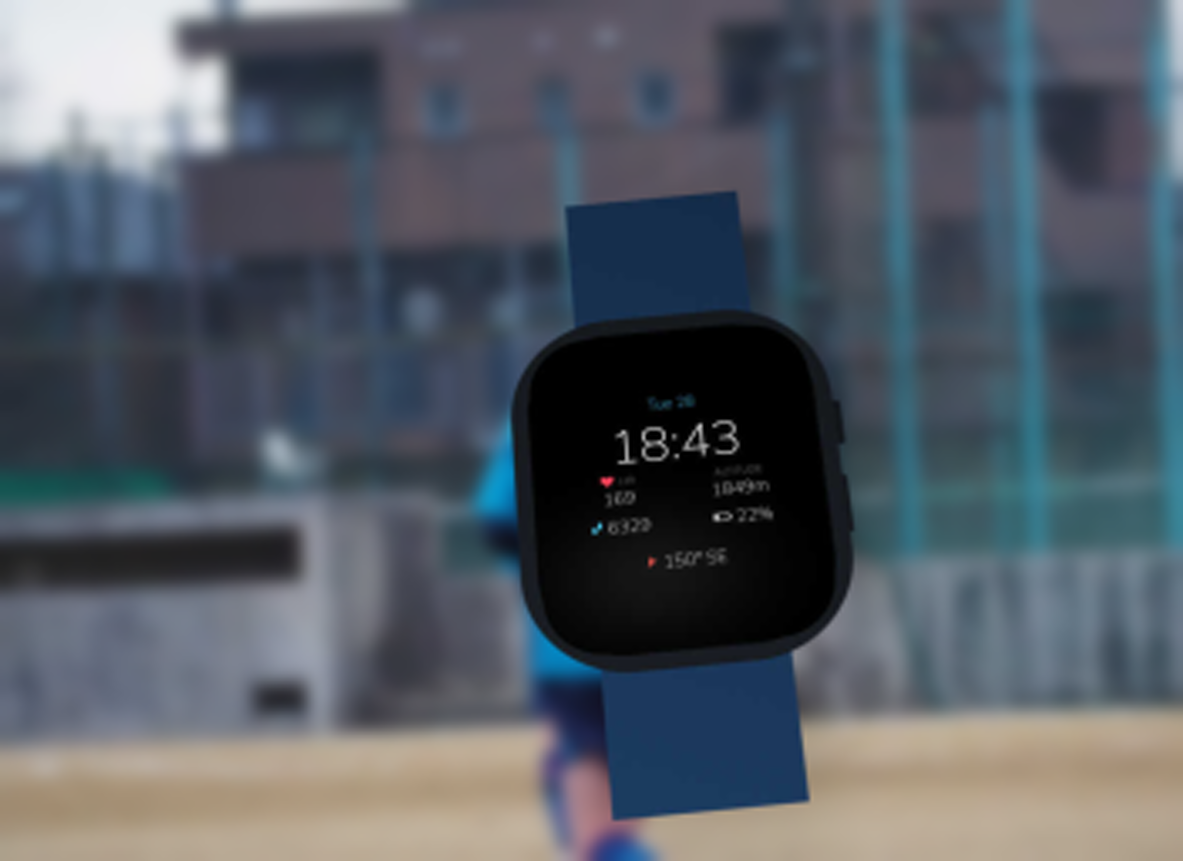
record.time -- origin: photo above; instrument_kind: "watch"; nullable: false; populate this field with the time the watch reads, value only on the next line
18:43
